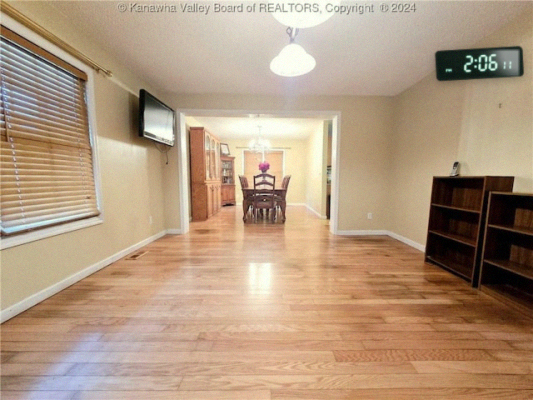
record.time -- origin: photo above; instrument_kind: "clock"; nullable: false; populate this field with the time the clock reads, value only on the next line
2:06:11
